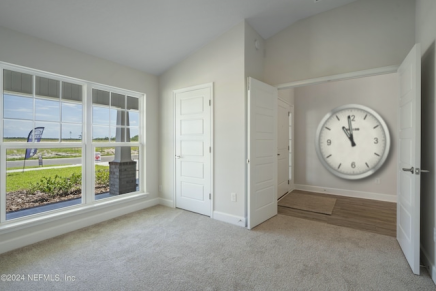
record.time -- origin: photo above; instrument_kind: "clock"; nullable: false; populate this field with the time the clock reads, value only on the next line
10:59
